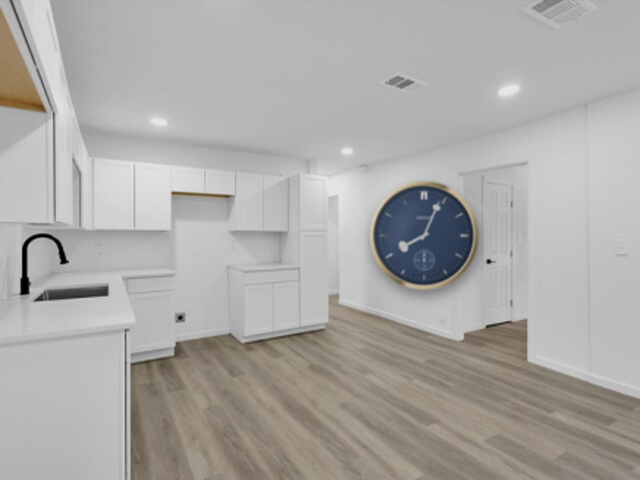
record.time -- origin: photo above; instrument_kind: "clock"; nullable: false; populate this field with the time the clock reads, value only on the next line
8:04
